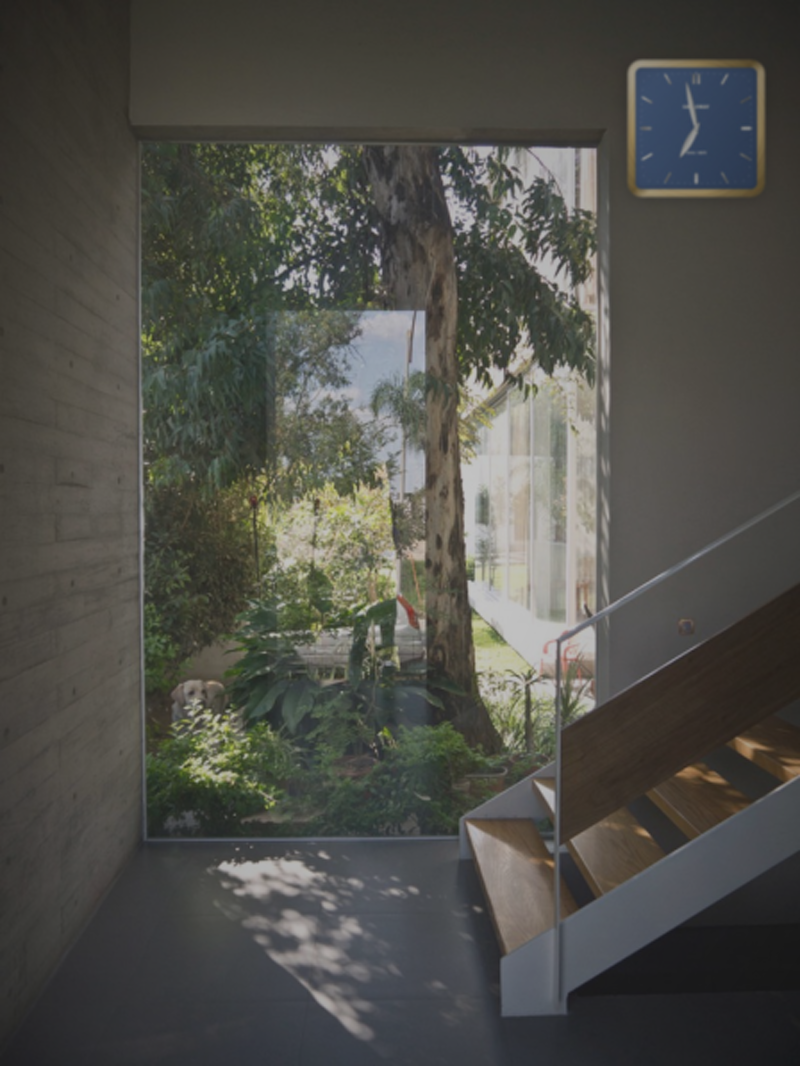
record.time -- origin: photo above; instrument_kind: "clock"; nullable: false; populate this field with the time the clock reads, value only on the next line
6:58
